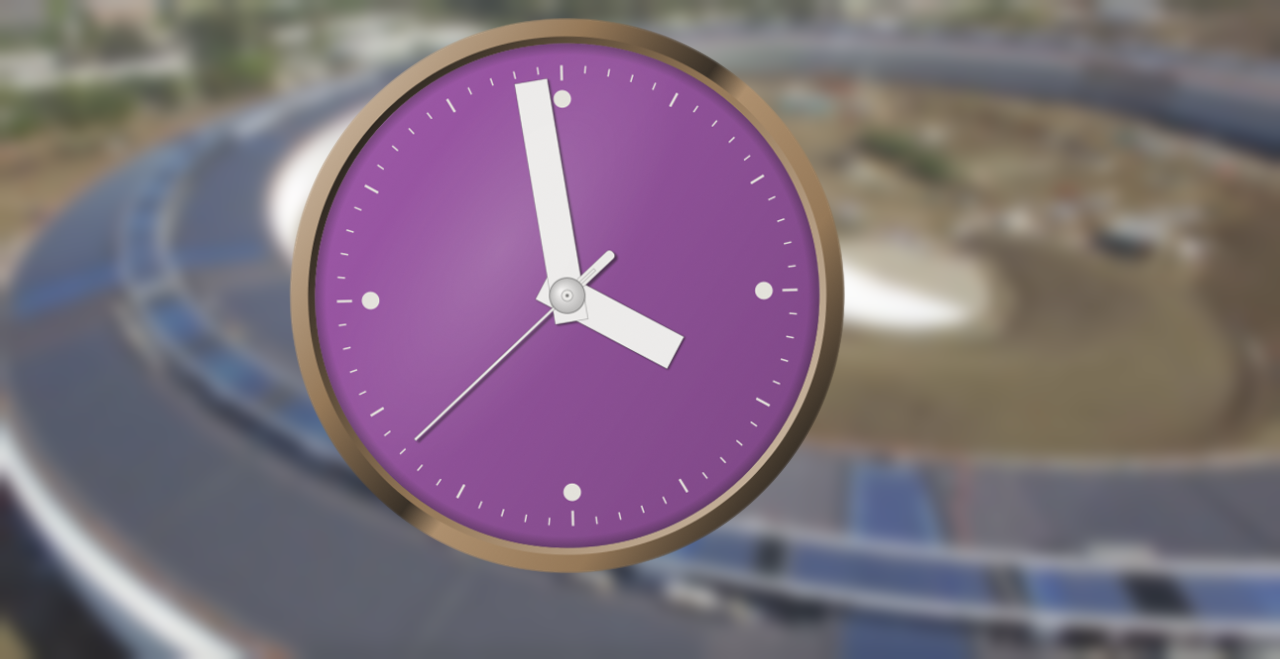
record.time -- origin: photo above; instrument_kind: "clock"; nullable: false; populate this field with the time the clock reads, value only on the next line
3:58:38
